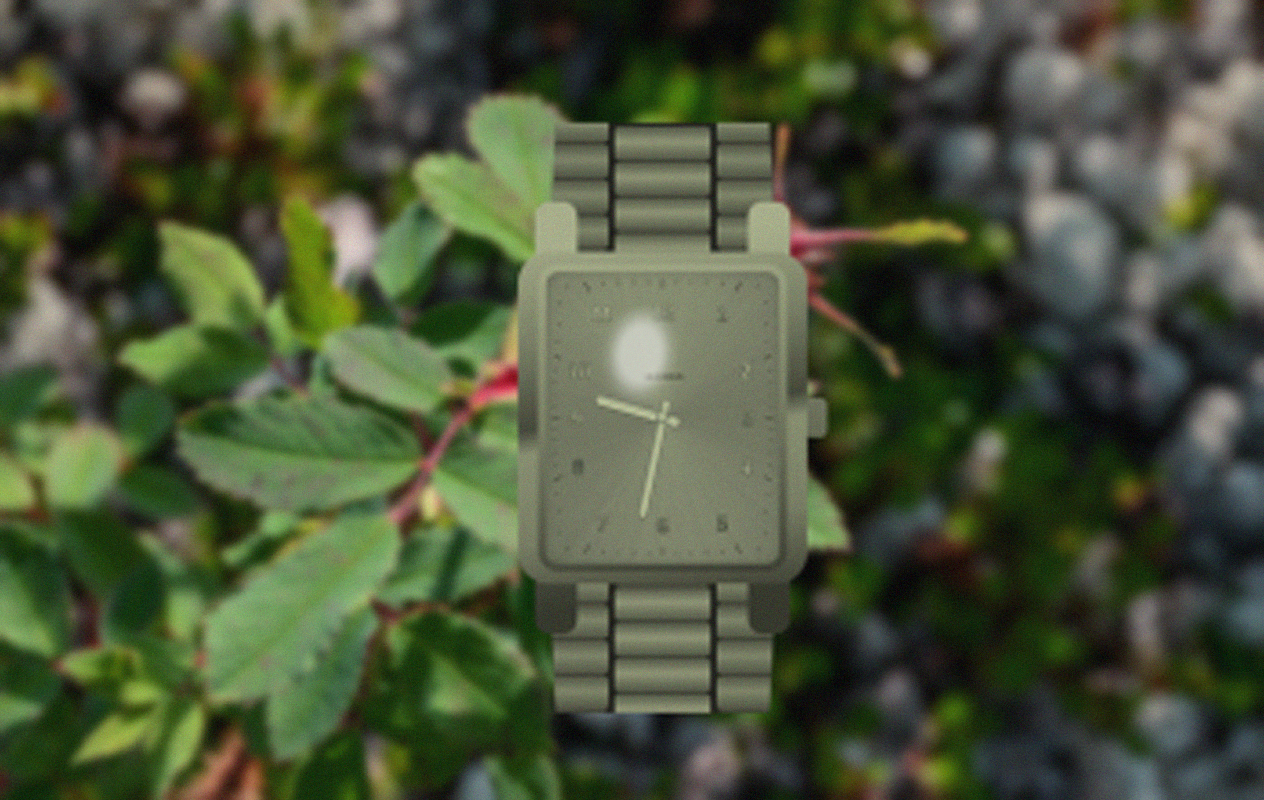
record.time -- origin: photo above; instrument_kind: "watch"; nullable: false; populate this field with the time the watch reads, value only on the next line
9:32
